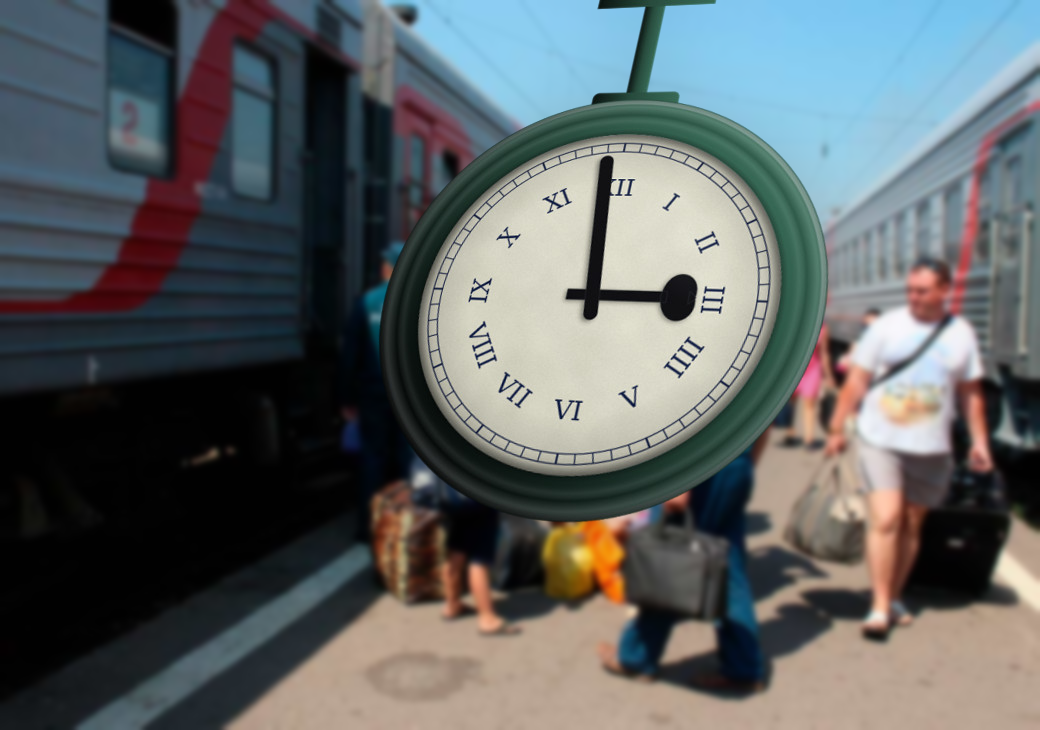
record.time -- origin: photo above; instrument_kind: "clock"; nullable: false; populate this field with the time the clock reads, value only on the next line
2:59
